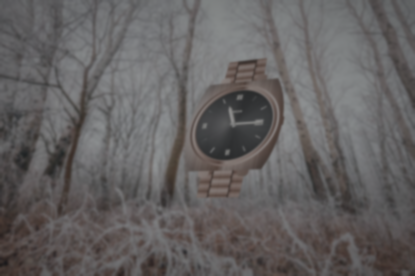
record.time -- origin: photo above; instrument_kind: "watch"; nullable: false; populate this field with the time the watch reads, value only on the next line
11:15
